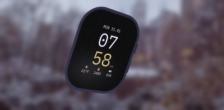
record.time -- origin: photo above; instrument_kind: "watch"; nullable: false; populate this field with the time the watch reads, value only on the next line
7:58
